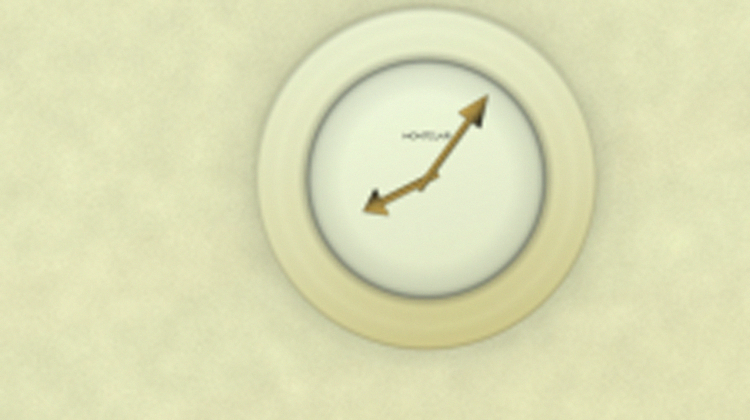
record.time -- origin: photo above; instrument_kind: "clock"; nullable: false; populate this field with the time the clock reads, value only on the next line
8:06
